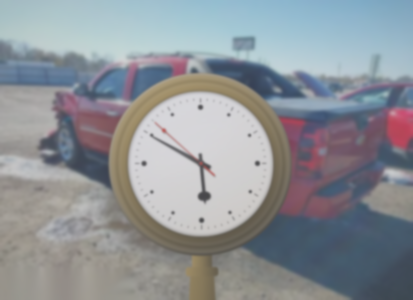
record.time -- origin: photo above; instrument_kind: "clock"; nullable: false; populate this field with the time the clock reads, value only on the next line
5:49:52
